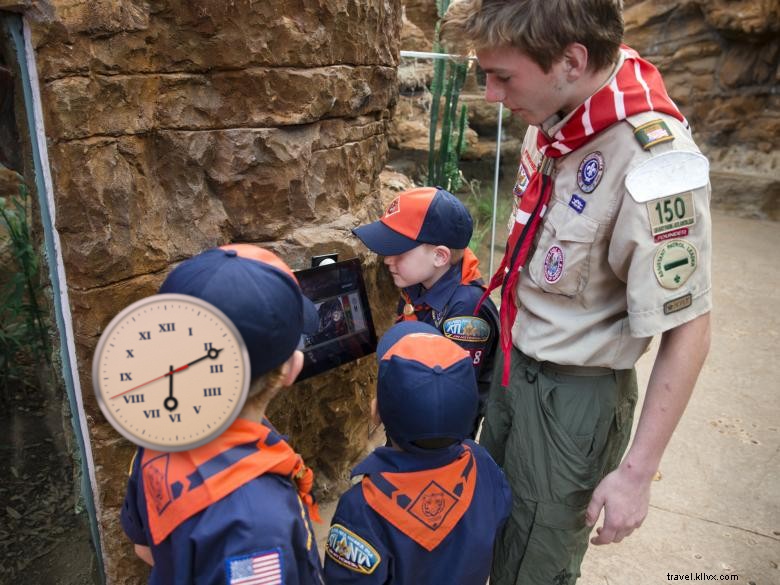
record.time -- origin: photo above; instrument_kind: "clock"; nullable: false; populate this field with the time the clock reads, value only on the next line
6:11:42
